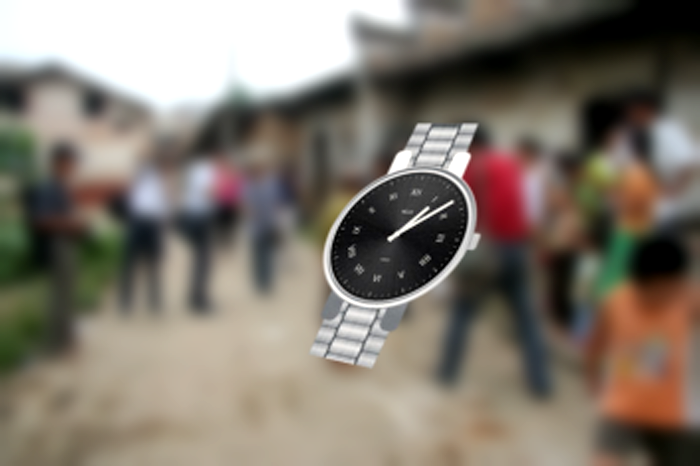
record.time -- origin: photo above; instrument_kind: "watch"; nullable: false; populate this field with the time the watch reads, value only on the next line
1:08
